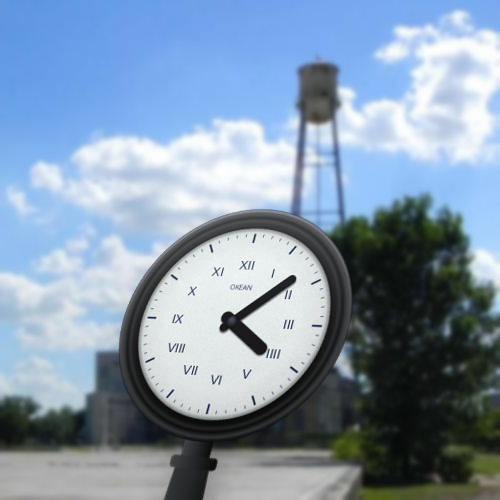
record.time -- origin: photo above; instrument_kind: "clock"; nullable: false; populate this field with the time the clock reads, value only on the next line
4:08
